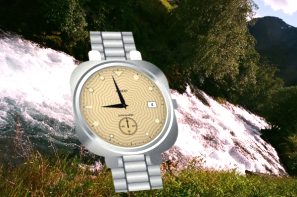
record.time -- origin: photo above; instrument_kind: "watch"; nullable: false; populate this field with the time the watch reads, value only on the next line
8:58
